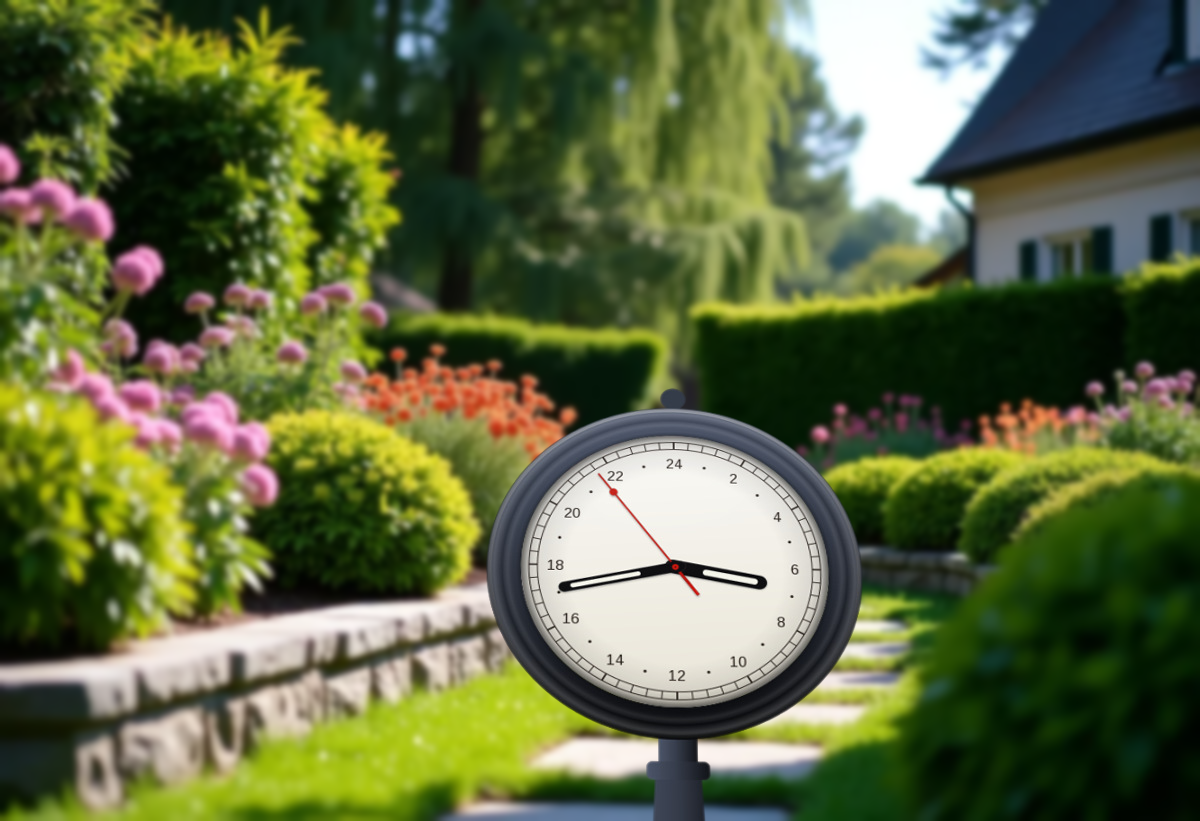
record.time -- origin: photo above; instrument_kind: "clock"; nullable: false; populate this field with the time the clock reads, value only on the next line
6:42:54
